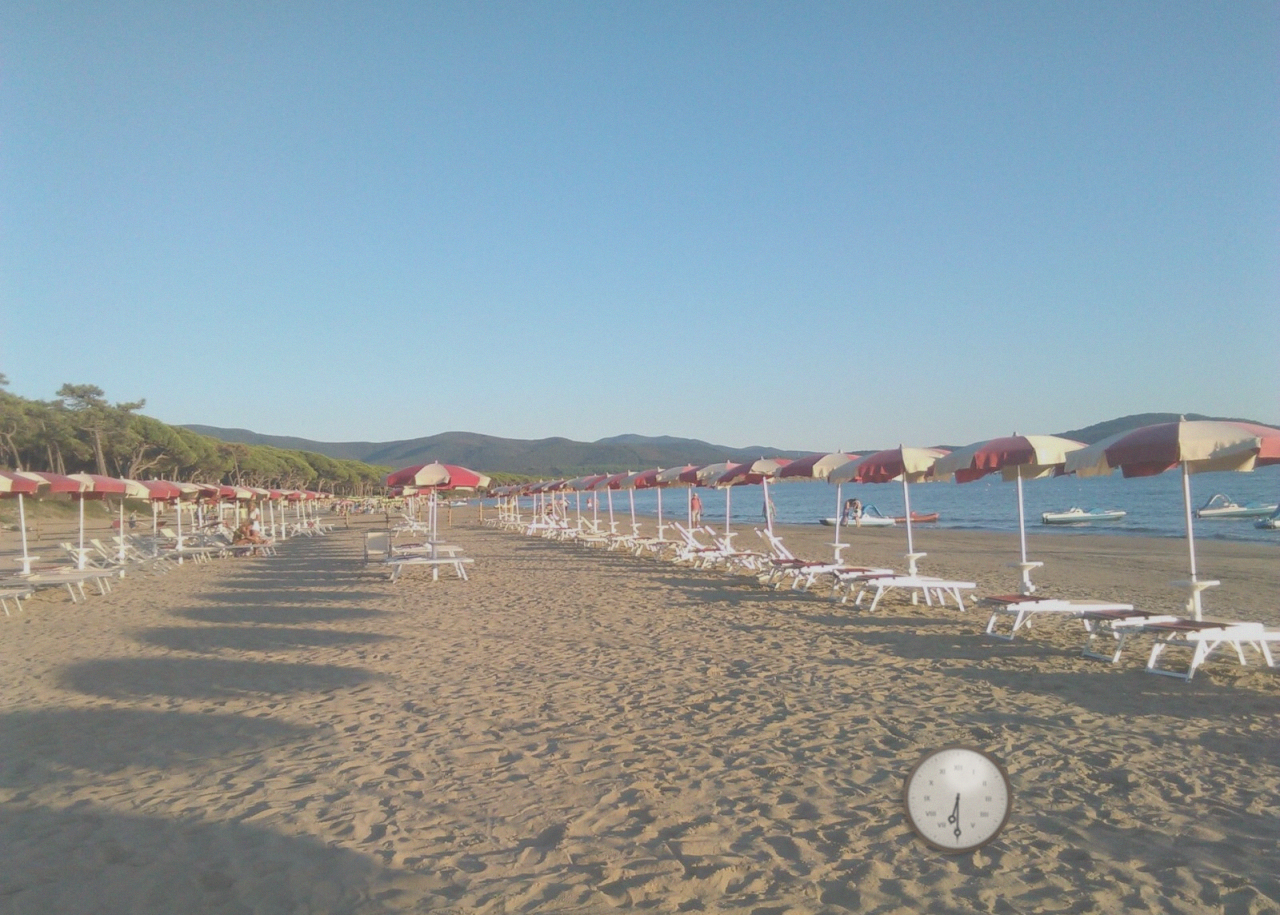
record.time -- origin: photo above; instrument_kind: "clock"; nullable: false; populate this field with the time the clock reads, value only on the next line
6:30
